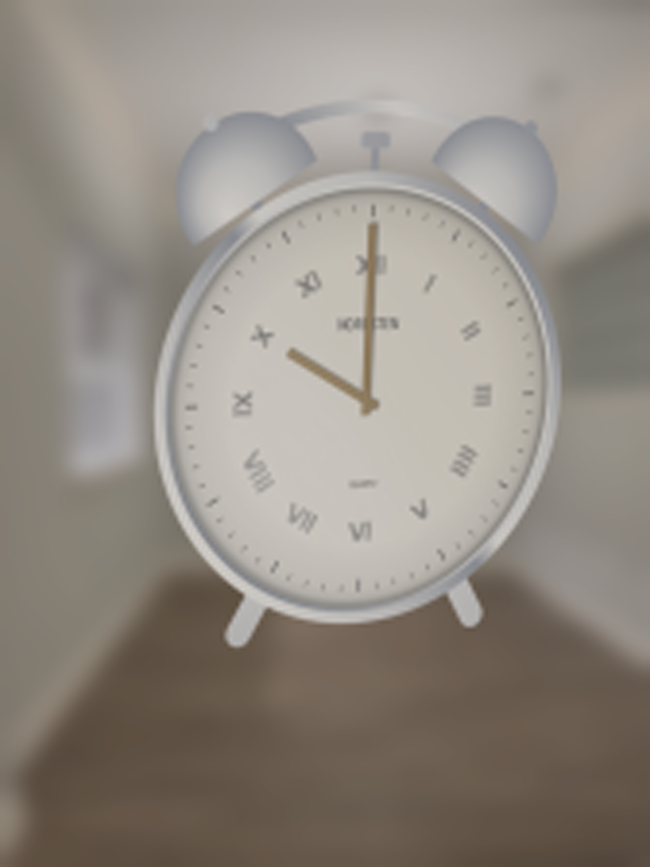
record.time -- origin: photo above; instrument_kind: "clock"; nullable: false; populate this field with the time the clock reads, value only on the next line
10:00
